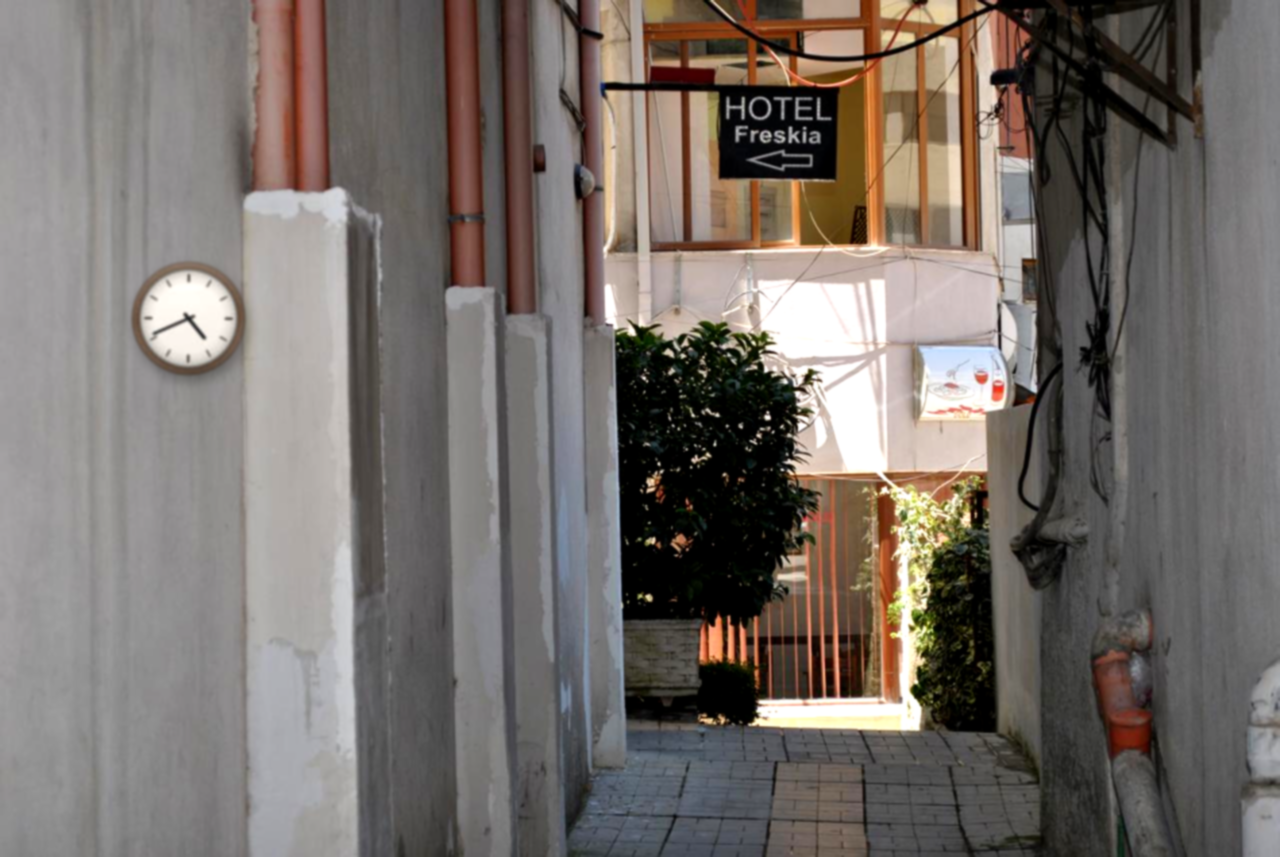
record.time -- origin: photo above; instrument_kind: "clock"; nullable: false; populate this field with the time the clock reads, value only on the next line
4:41
